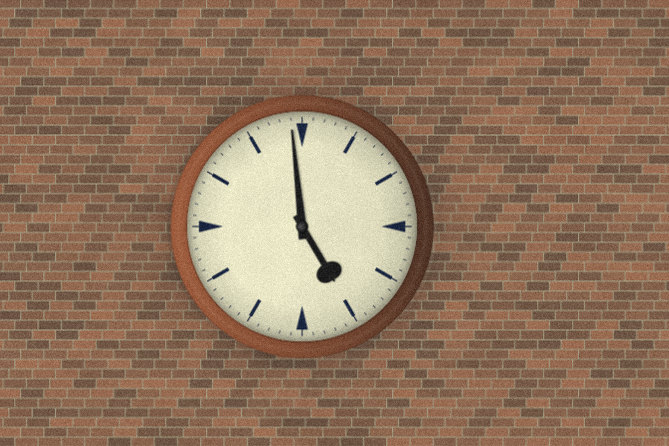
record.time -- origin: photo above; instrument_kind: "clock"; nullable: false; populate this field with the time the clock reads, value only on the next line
4:59
